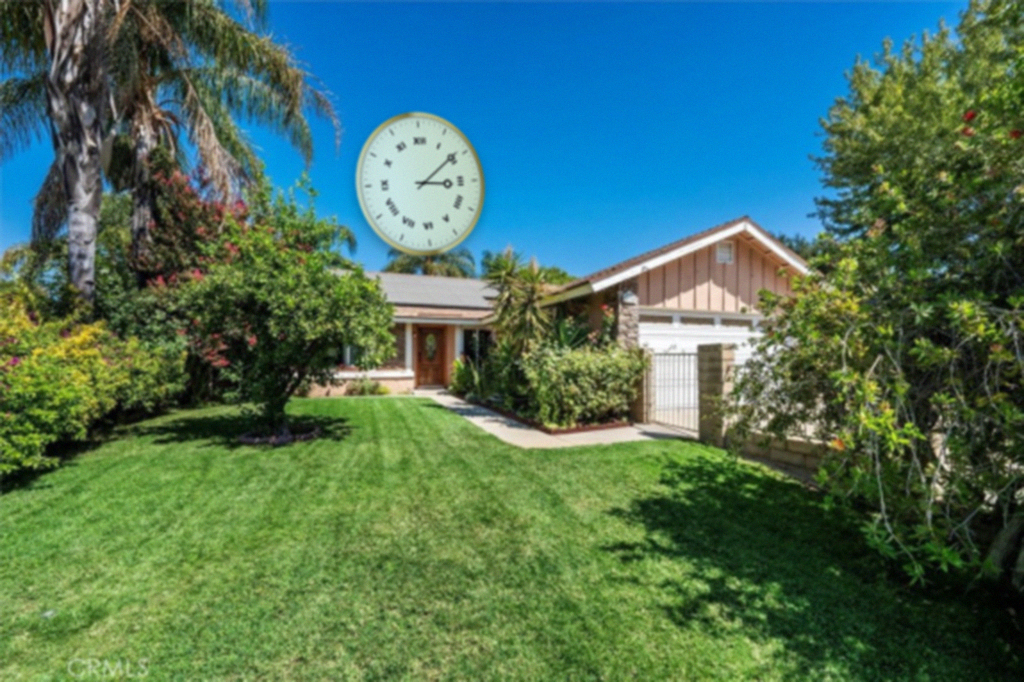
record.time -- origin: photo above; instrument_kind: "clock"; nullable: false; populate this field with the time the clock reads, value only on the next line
3:09
